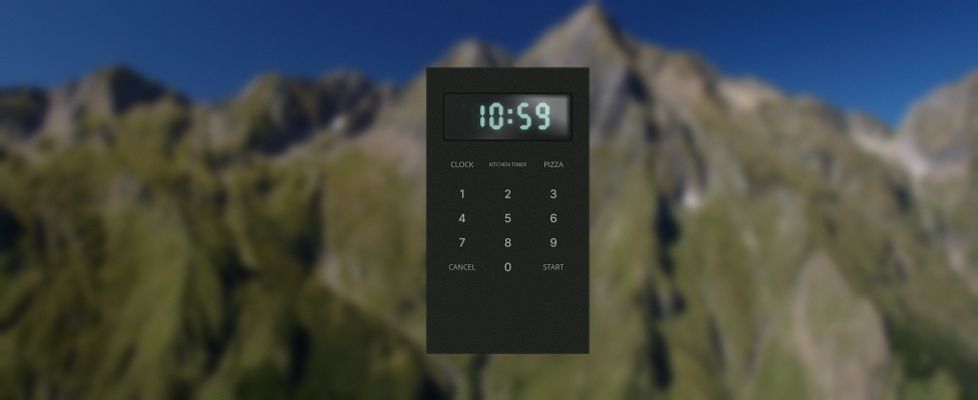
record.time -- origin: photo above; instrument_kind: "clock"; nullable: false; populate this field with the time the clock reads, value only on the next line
10:59
